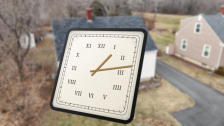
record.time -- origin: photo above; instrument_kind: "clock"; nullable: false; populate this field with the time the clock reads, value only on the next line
1:13
